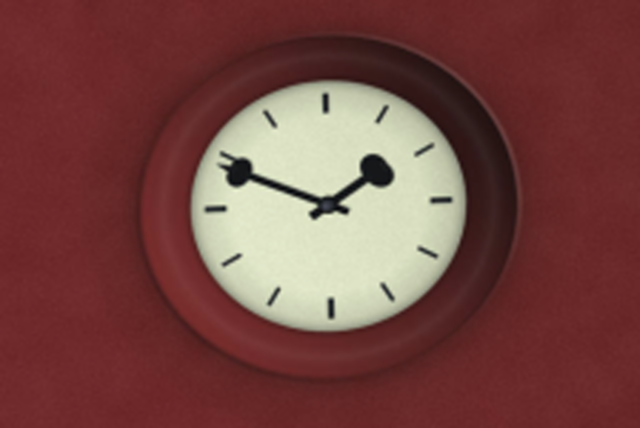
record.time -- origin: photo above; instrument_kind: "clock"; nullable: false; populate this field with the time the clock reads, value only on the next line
1:49
